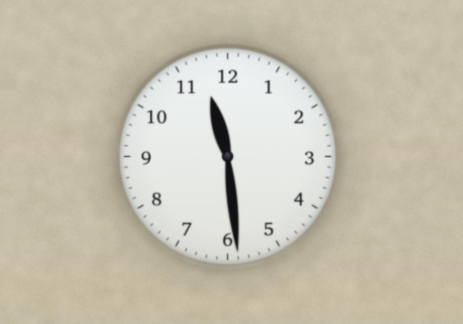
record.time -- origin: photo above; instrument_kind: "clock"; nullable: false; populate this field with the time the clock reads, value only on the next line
11:29
